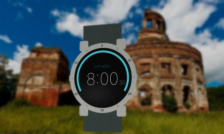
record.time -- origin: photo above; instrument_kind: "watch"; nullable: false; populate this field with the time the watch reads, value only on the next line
8:00
